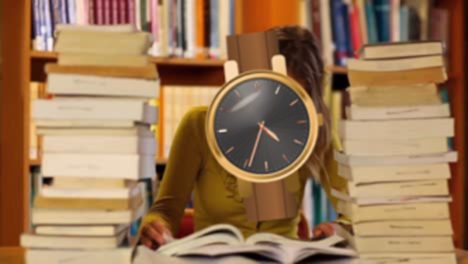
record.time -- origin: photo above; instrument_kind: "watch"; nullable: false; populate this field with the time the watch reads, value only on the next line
4:34
